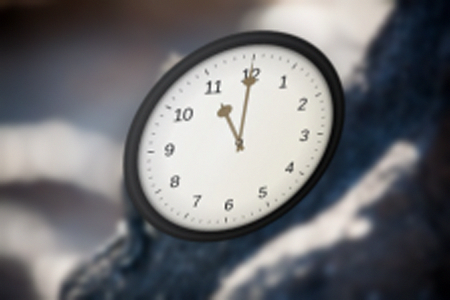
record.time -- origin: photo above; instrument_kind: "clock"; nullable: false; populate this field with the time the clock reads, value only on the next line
11:00
